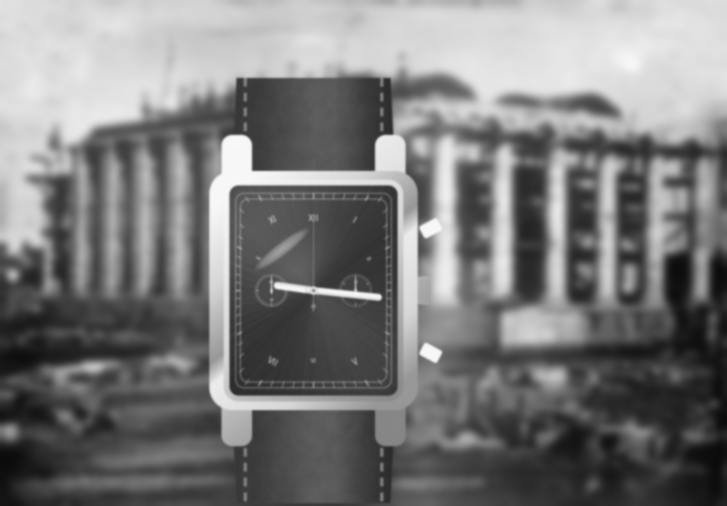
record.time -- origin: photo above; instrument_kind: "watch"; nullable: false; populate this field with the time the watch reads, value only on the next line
9:16
